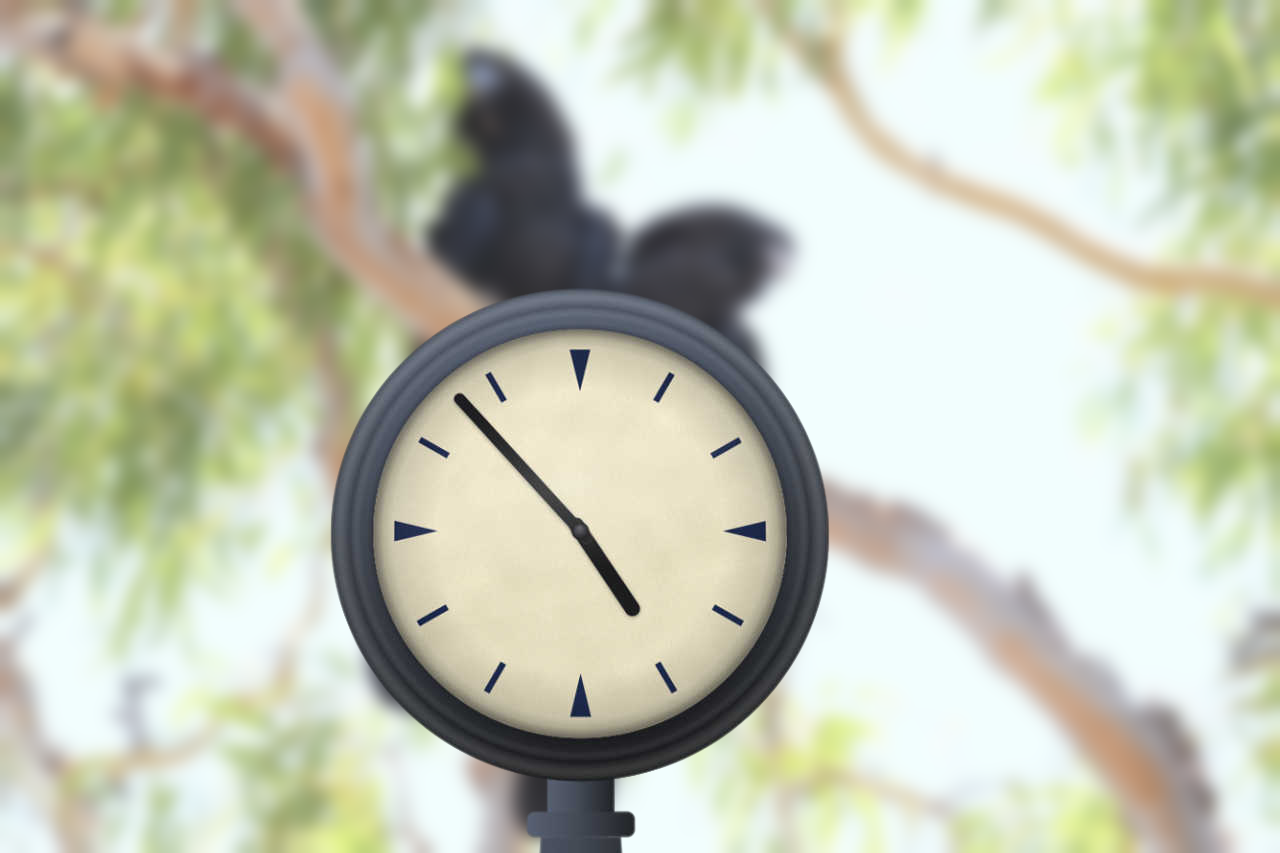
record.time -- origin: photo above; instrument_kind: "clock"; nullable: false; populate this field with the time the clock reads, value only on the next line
4:53
